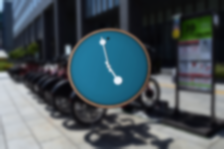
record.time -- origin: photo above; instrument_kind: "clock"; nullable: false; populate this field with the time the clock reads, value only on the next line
4:58
